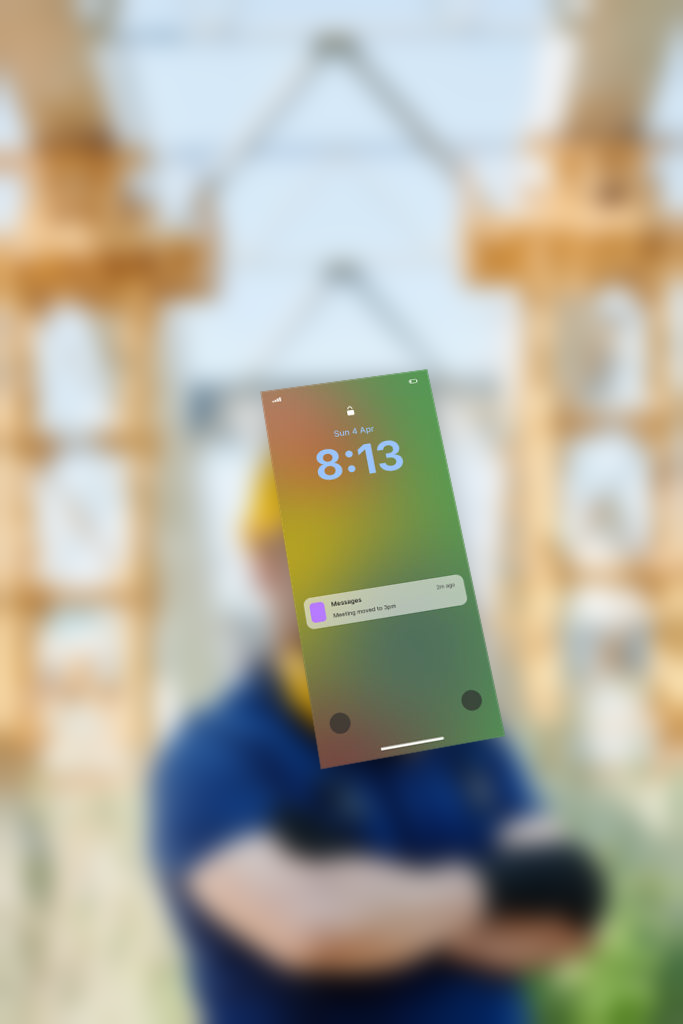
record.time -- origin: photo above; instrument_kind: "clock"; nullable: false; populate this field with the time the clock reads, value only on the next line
8:13
